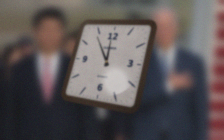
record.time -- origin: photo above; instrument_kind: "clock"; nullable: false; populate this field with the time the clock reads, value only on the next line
11:54
